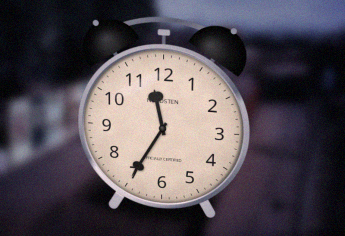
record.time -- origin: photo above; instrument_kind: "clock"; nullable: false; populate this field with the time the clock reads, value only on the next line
11:35
